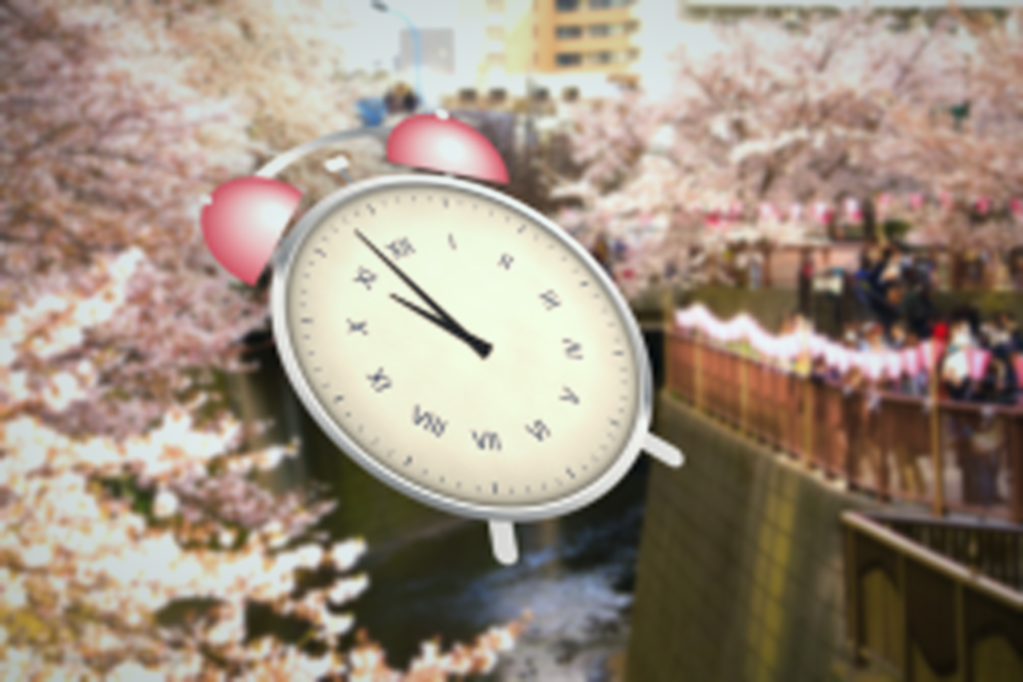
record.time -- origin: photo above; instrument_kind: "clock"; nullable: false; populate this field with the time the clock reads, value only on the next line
10:58
